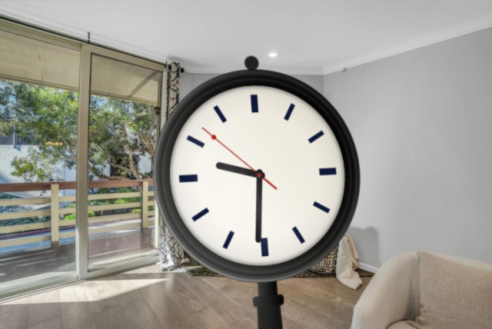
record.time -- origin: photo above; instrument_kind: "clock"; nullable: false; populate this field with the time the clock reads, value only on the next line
9:30:52
